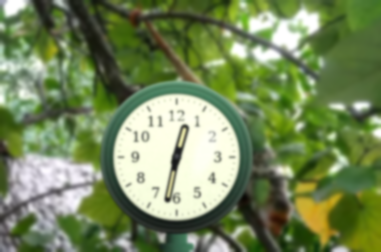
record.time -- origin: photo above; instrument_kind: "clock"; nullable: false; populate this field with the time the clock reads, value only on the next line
12:32
